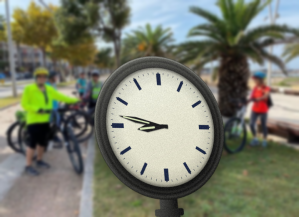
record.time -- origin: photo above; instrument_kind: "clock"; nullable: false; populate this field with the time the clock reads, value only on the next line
8:47
